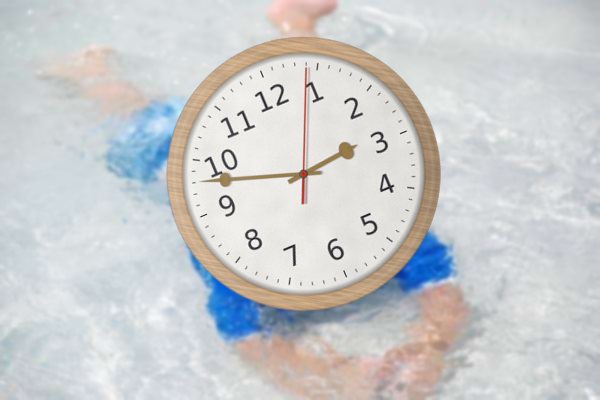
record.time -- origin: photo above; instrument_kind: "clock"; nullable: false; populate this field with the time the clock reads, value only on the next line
2:48:04
